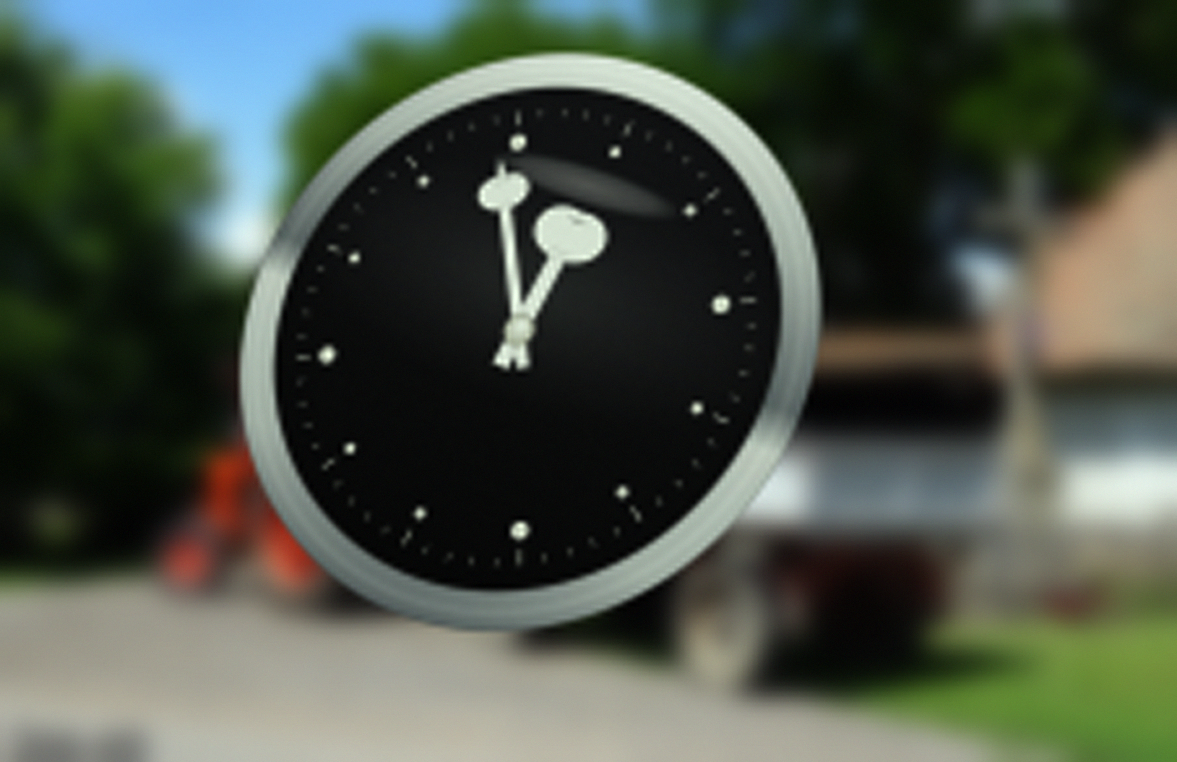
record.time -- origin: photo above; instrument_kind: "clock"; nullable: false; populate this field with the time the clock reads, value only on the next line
12:59
